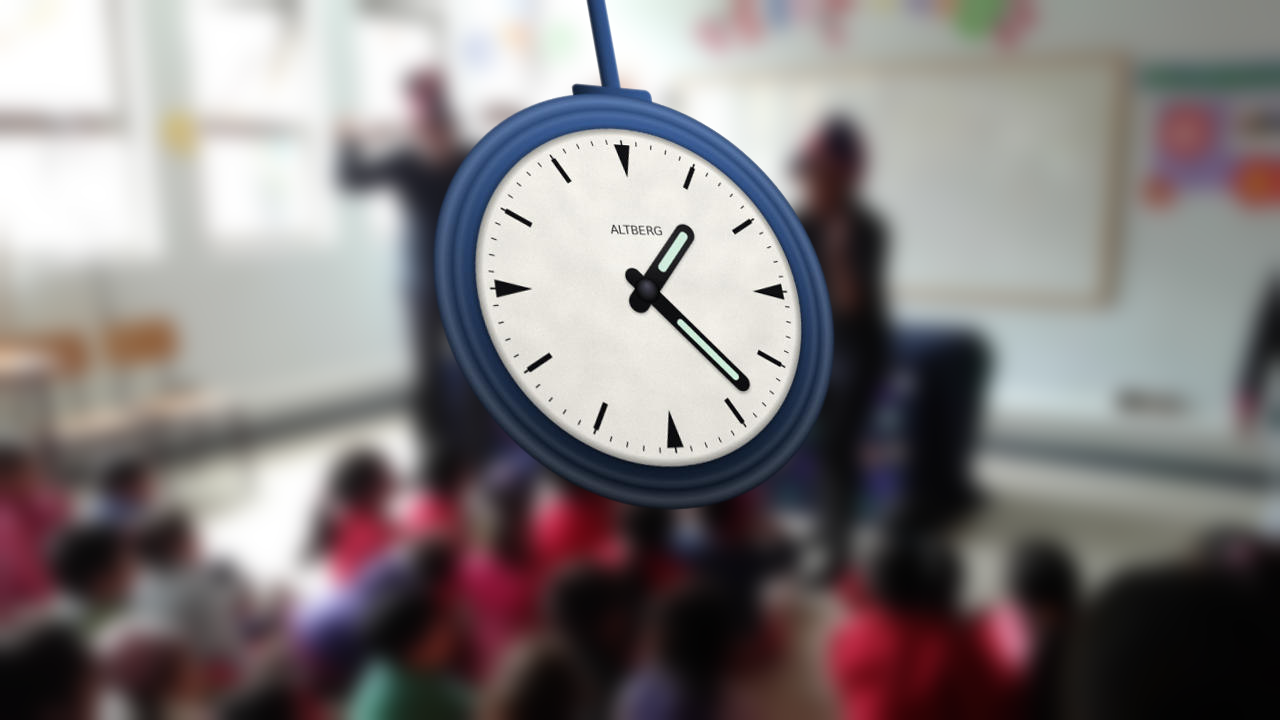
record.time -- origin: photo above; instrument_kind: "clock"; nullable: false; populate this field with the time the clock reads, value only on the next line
1:23
